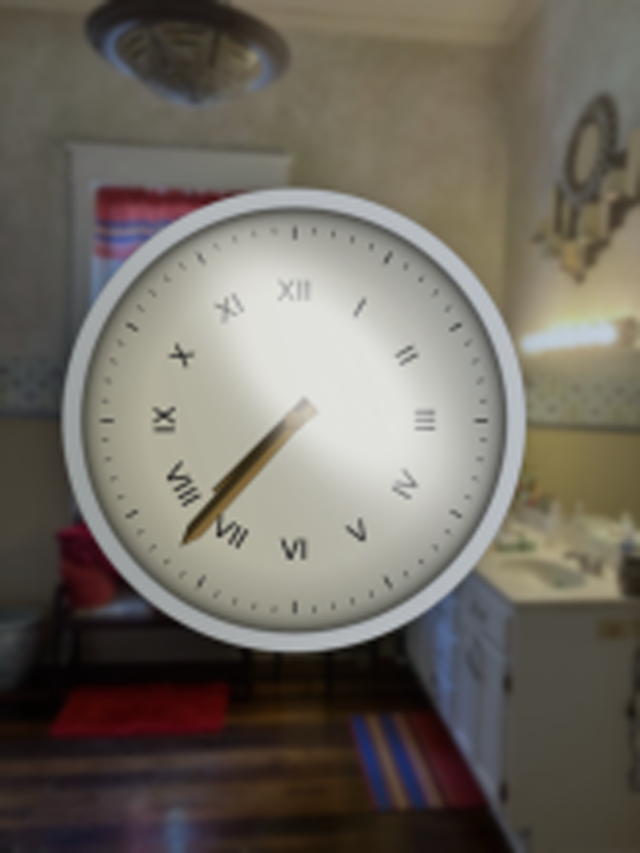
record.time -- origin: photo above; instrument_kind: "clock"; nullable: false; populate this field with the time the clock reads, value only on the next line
7:37
